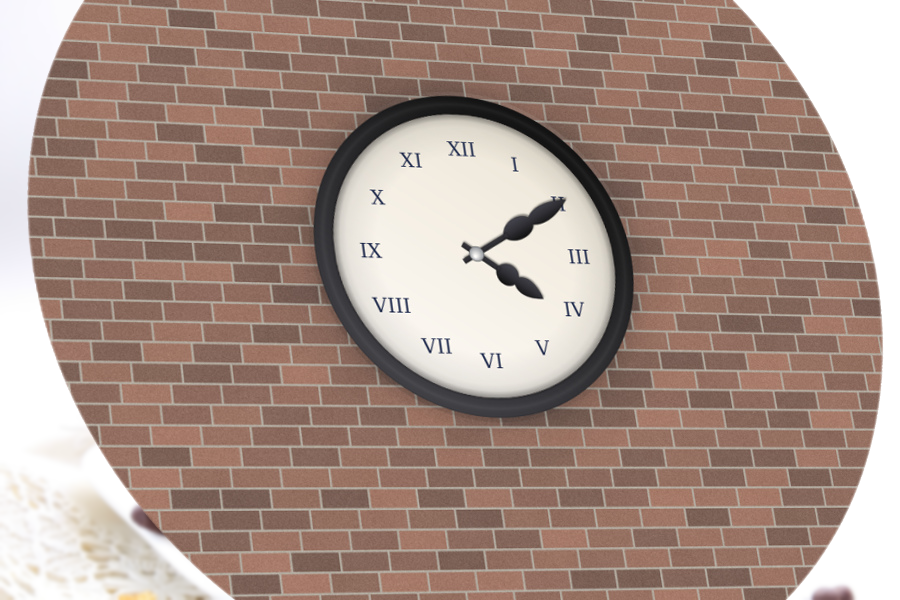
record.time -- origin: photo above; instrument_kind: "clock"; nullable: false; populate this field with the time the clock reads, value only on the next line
4:10
